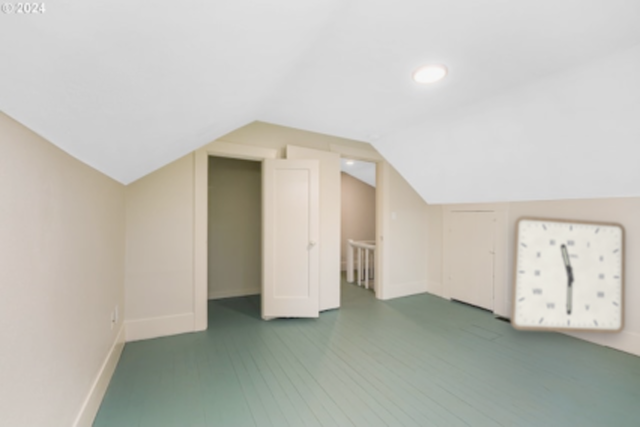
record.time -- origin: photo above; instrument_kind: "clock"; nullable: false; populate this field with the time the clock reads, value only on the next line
11:30
